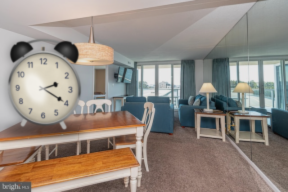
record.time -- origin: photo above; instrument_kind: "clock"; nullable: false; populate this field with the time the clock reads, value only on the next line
2:20
